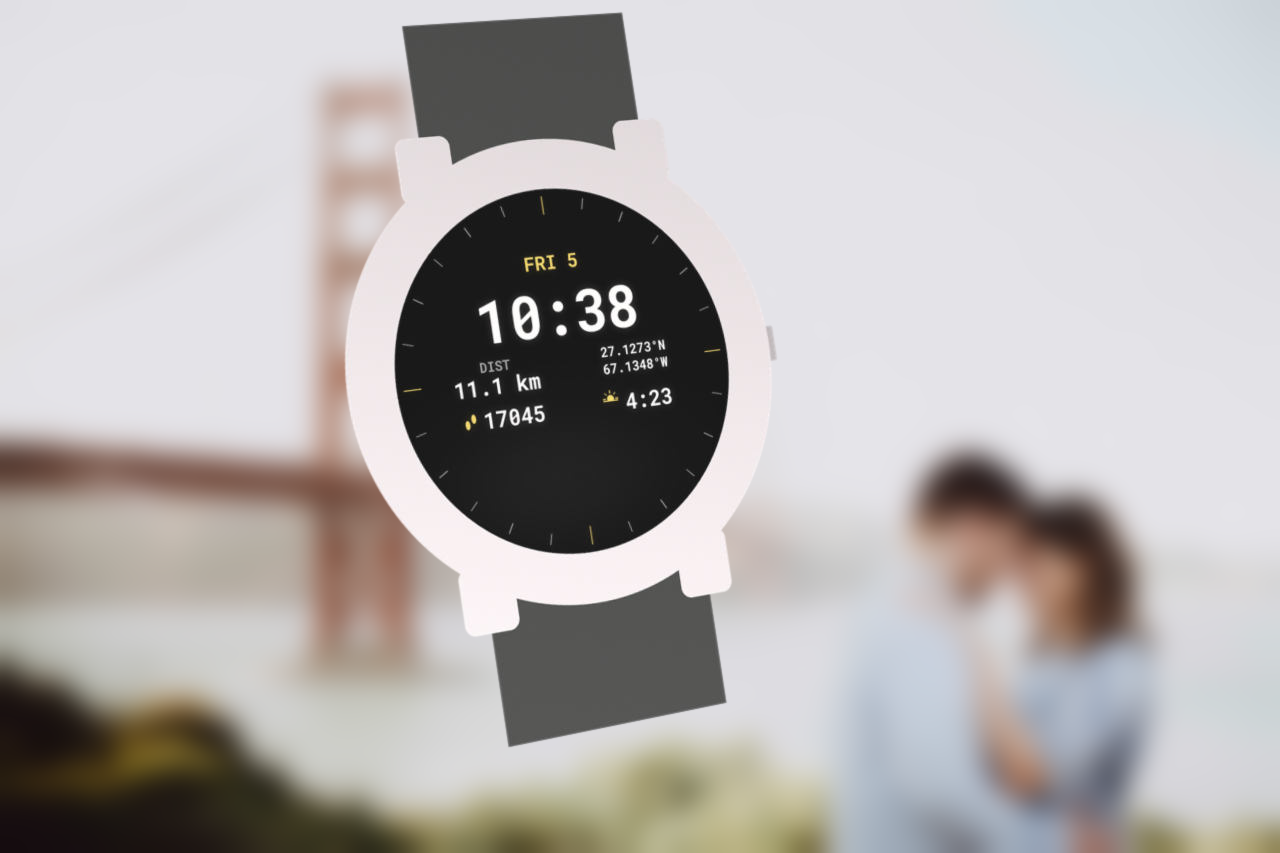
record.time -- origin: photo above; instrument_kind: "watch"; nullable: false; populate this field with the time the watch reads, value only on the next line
10:38
